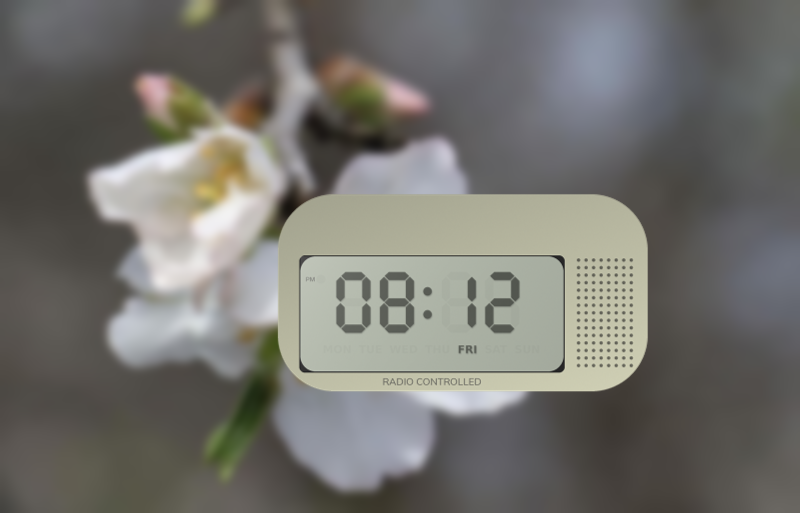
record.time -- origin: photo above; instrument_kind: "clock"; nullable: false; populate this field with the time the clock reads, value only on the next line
8:12
